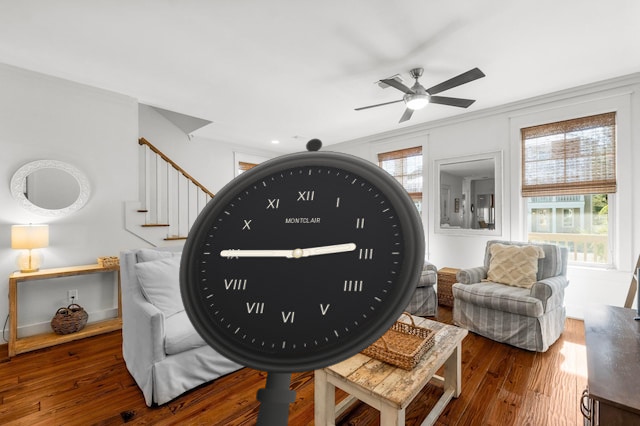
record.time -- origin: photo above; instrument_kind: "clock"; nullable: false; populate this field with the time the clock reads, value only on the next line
2:45
